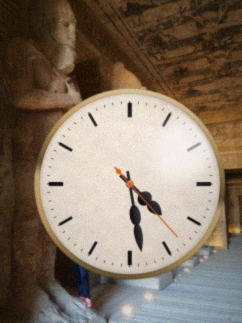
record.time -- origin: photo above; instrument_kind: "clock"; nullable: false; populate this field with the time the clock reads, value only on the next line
4:28:23
